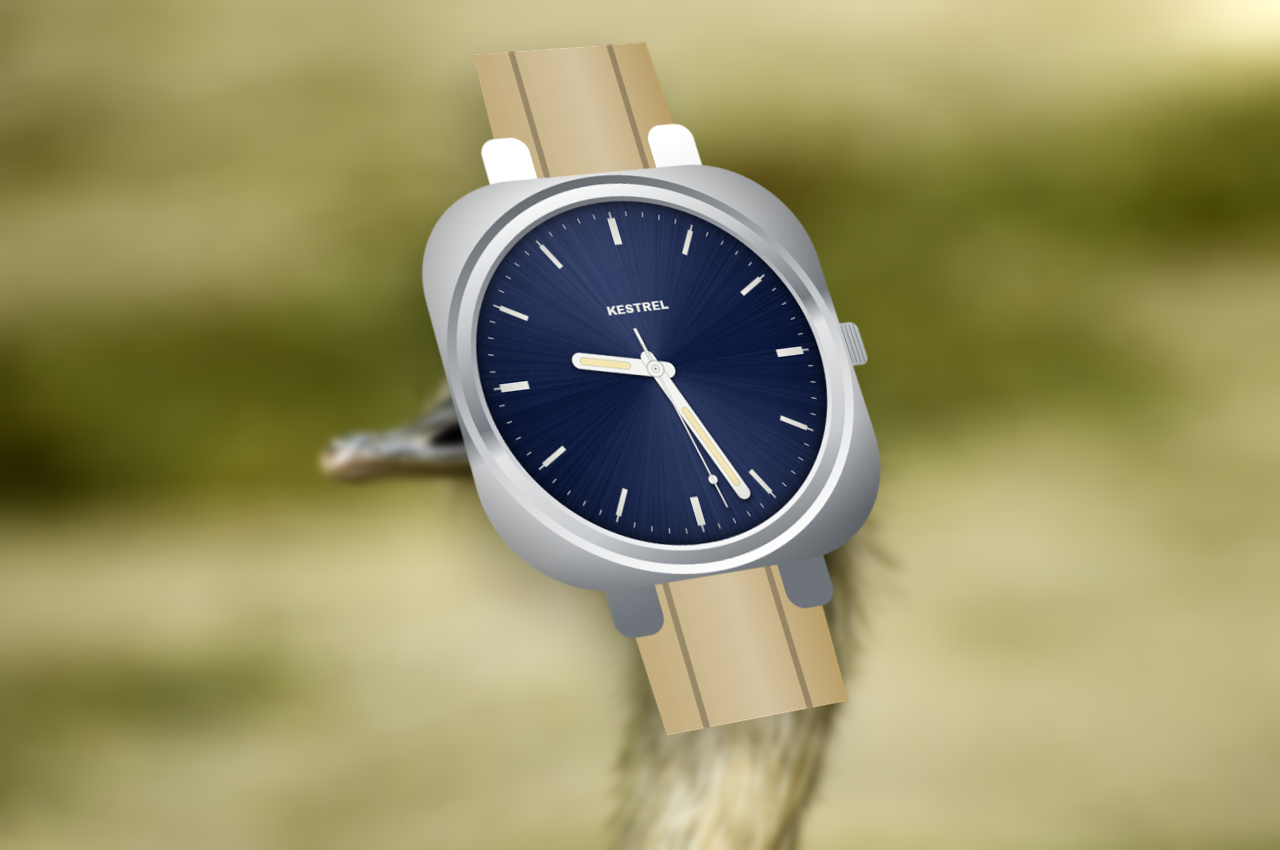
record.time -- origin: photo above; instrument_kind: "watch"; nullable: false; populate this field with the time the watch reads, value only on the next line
9:26:28
